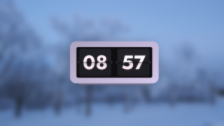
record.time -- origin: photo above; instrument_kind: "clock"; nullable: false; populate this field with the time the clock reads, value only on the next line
8:57
